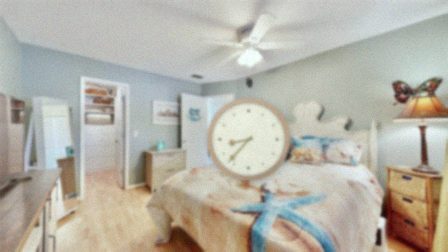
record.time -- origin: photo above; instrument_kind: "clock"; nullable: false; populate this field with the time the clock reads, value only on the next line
8:37
